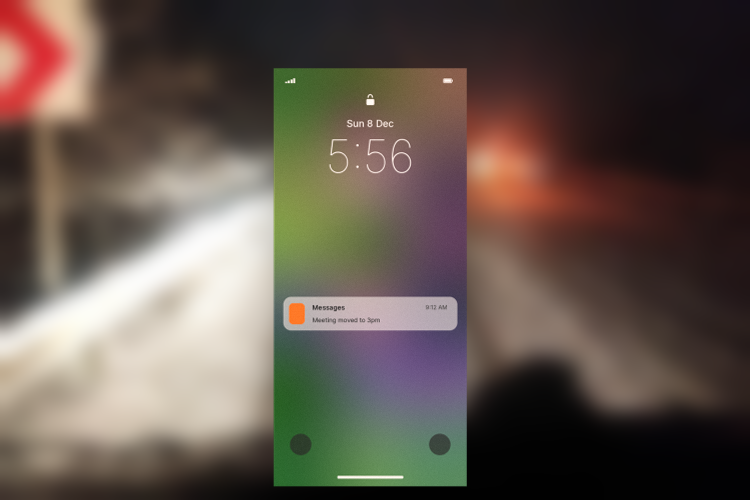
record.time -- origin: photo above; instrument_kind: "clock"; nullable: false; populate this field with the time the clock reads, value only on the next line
5:56
